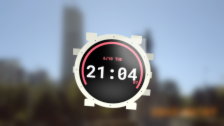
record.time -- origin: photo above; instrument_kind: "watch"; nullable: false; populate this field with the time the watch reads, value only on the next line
21:04
